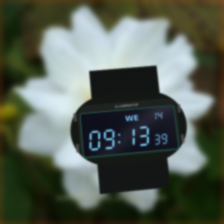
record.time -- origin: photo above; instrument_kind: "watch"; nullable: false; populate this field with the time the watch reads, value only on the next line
9:13:39
